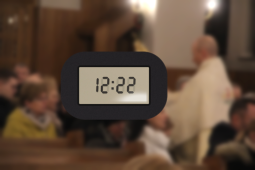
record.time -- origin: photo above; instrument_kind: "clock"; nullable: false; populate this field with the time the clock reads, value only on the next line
12:22
